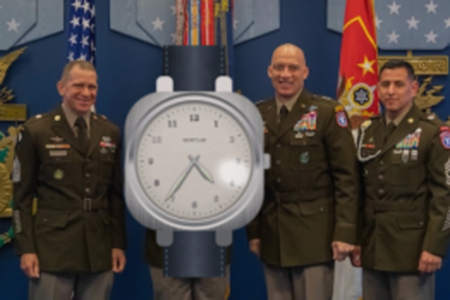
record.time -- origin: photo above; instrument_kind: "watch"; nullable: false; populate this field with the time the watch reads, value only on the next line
4:36
